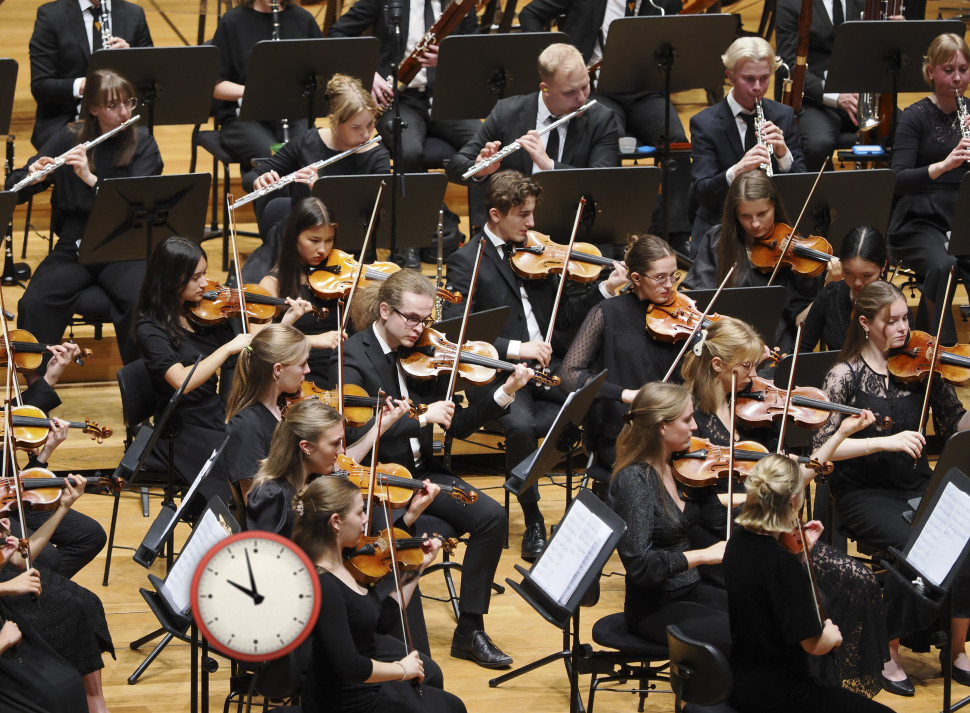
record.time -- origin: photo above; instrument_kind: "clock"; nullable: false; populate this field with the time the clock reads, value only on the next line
9:58
